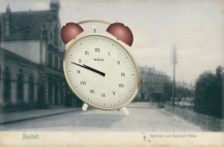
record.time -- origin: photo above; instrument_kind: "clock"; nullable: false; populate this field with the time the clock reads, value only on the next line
9:48
